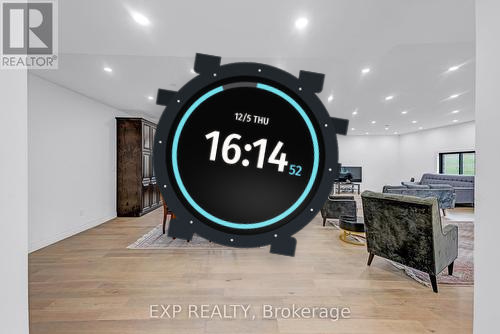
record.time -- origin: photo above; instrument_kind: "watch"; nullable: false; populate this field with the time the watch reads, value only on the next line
16:14:52
